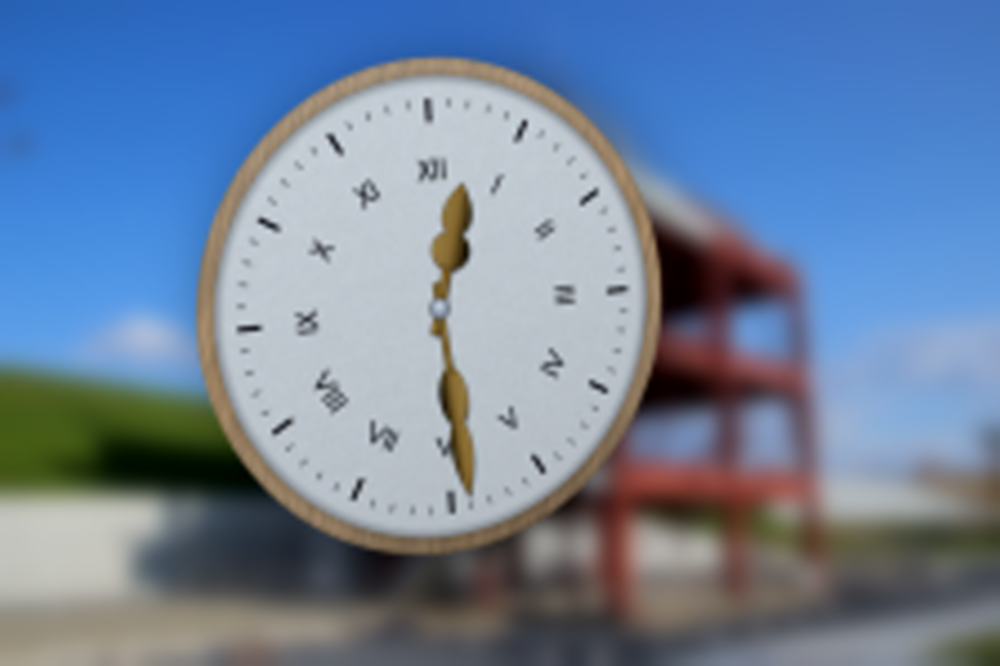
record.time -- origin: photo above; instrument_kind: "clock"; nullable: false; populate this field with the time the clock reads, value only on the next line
12:29
